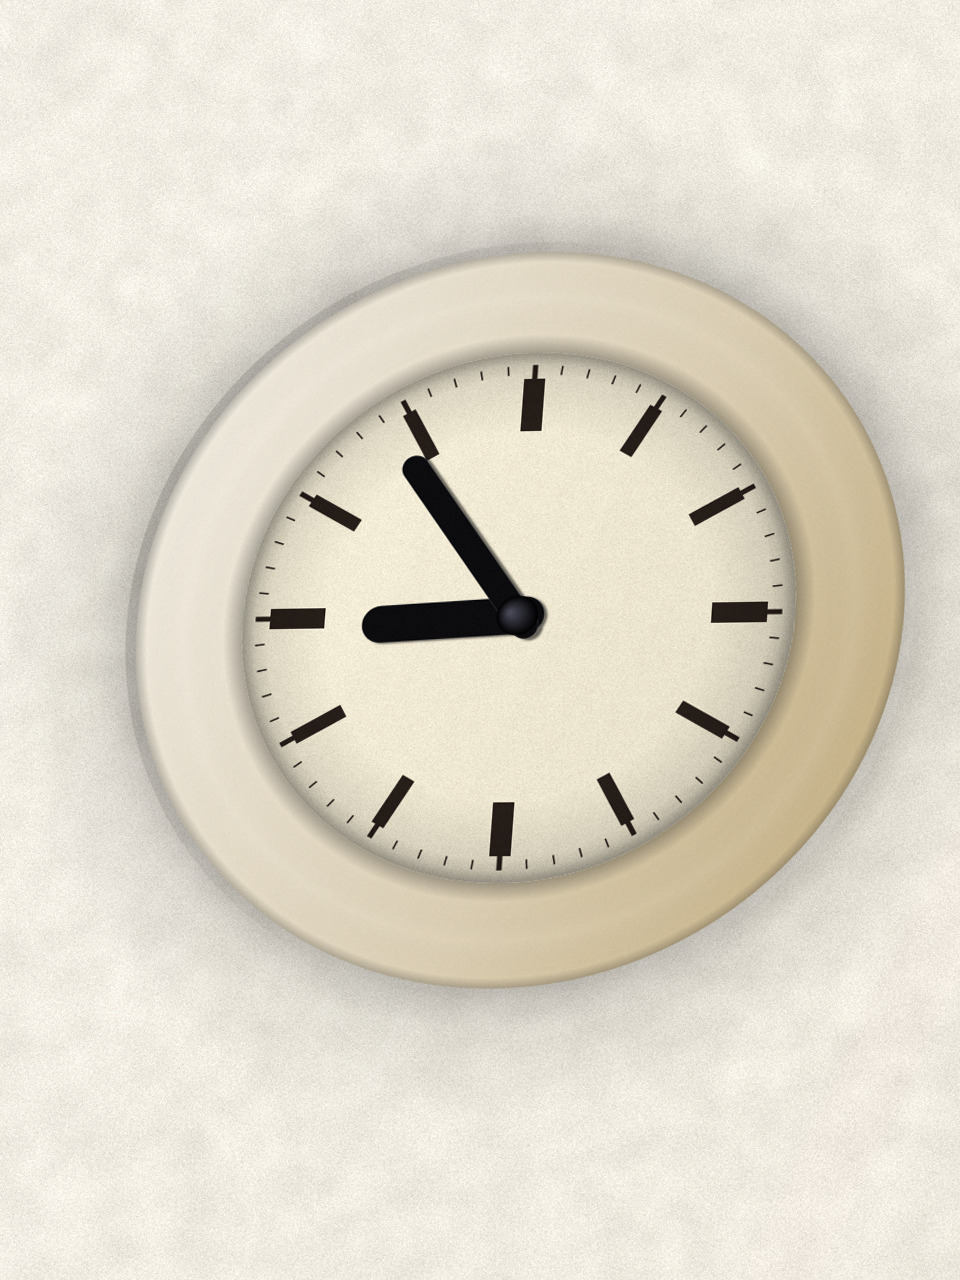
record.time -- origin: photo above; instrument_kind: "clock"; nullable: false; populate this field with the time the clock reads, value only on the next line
8:54
